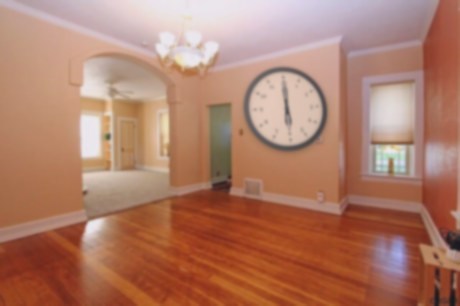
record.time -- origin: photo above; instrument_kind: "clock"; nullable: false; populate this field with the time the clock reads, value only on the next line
6:00
